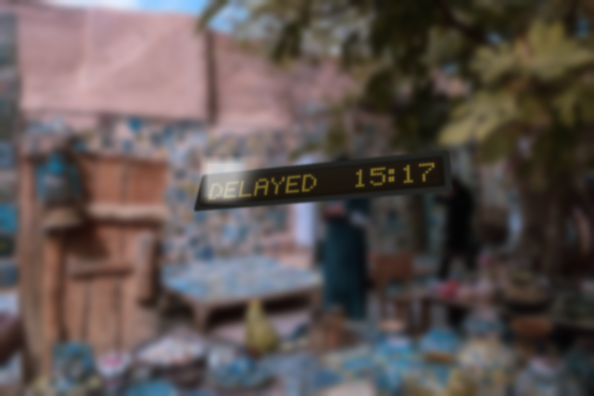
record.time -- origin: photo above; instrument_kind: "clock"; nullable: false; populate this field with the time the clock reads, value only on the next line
15:17
